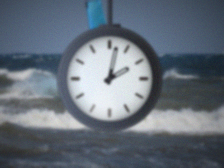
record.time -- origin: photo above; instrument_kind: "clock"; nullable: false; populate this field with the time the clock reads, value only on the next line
2:02
